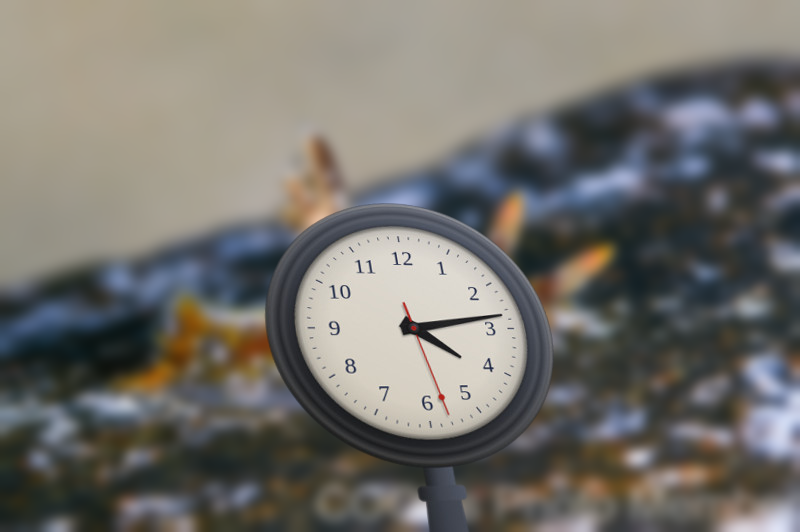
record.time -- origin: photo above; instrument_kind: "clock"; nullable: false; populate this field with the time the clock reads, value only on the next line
4:13:28
